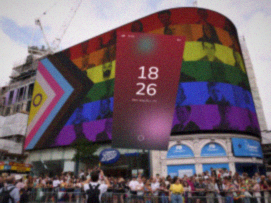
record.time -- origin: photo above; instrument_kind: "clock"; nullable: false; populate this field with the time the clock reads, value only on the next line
18:26
